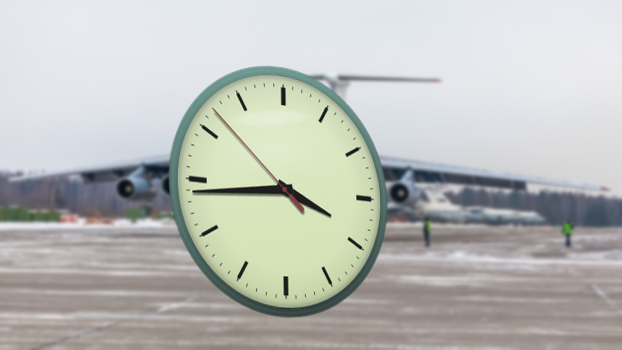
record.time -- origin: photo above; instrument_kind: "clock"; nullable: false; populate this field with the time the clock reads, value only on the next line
3:43:52
